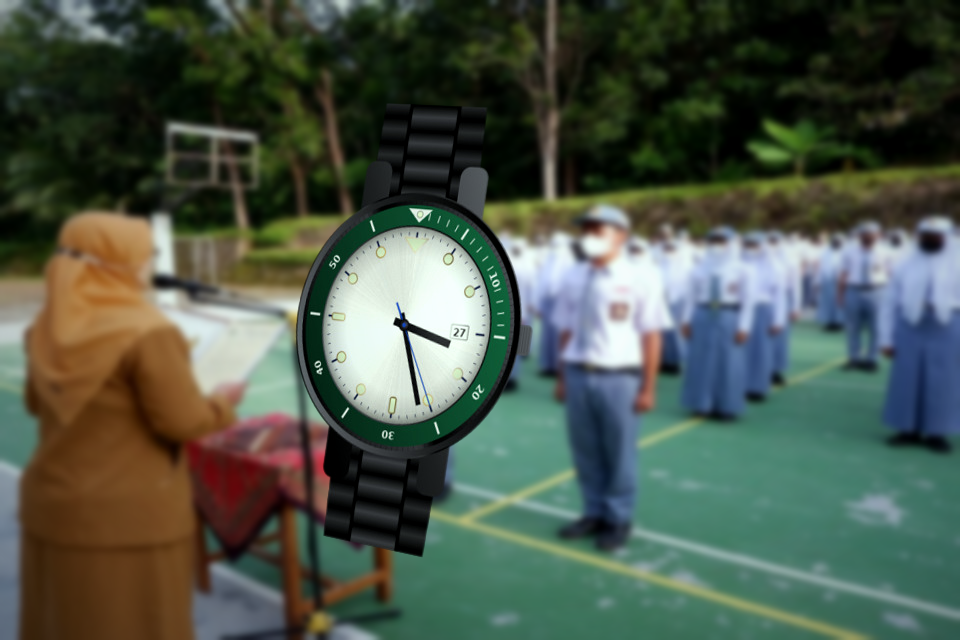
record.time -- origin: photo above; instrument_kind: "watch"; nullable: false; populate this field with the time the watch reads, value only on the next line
3:26:25
